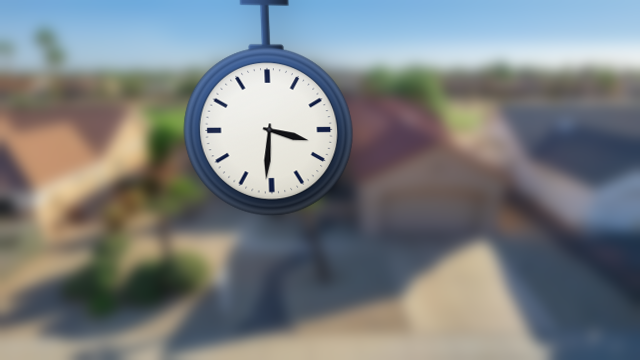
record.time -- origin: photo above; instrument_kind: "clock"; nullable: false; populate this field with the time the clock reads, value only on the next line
3:31
